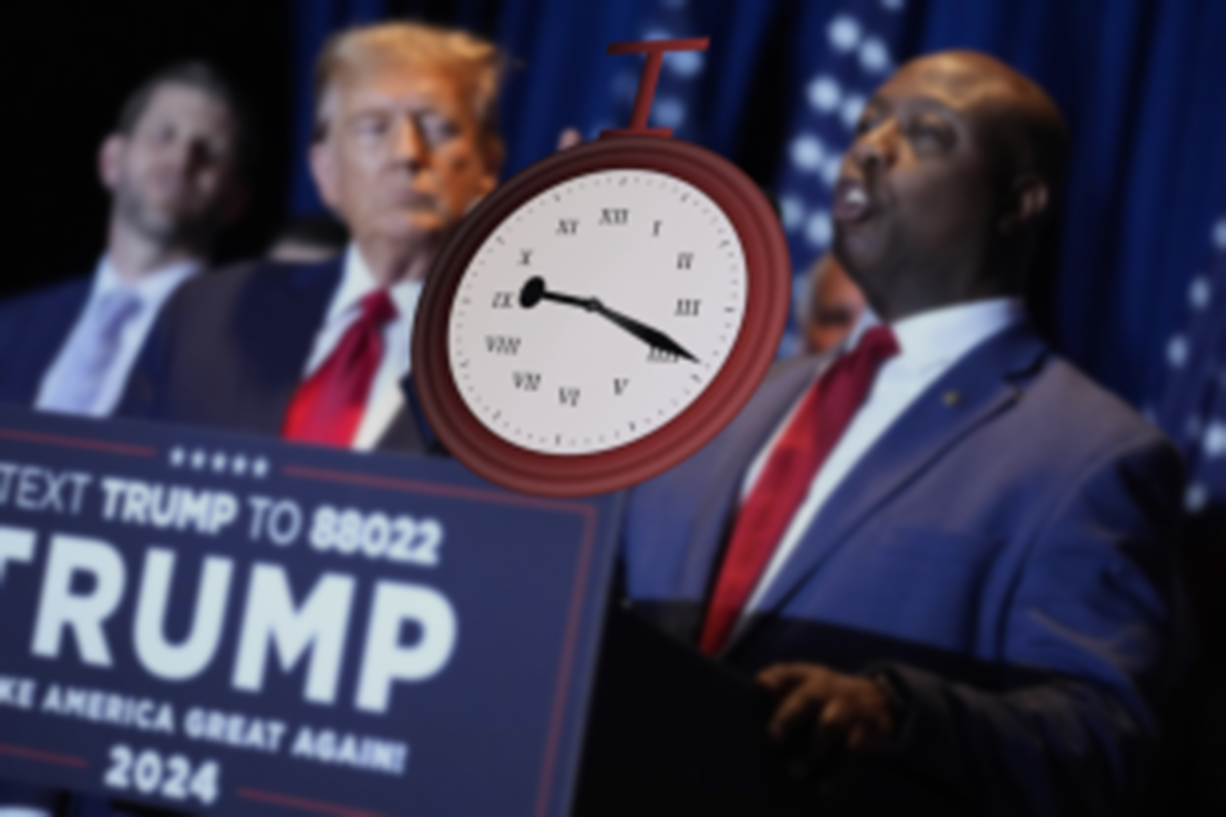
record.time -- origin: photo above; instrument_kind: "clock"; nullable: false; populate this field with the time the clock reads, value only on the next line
9:19
